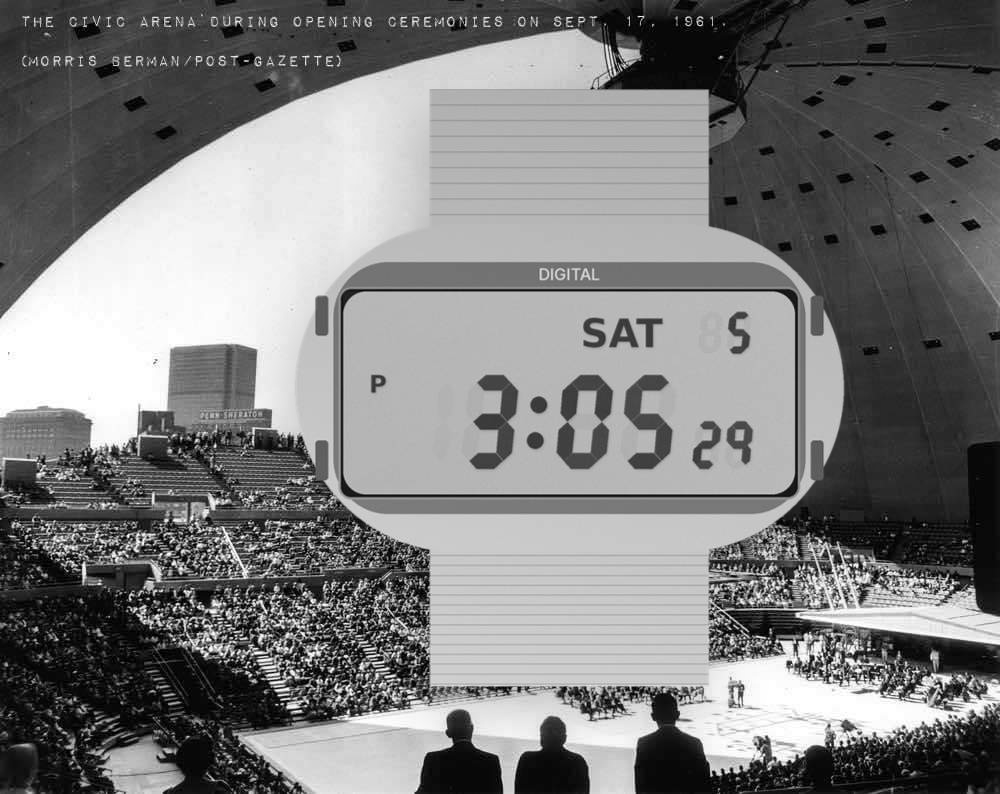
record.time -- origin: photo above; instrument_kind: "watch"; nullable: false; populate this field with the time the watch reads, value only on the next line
3:05:29
